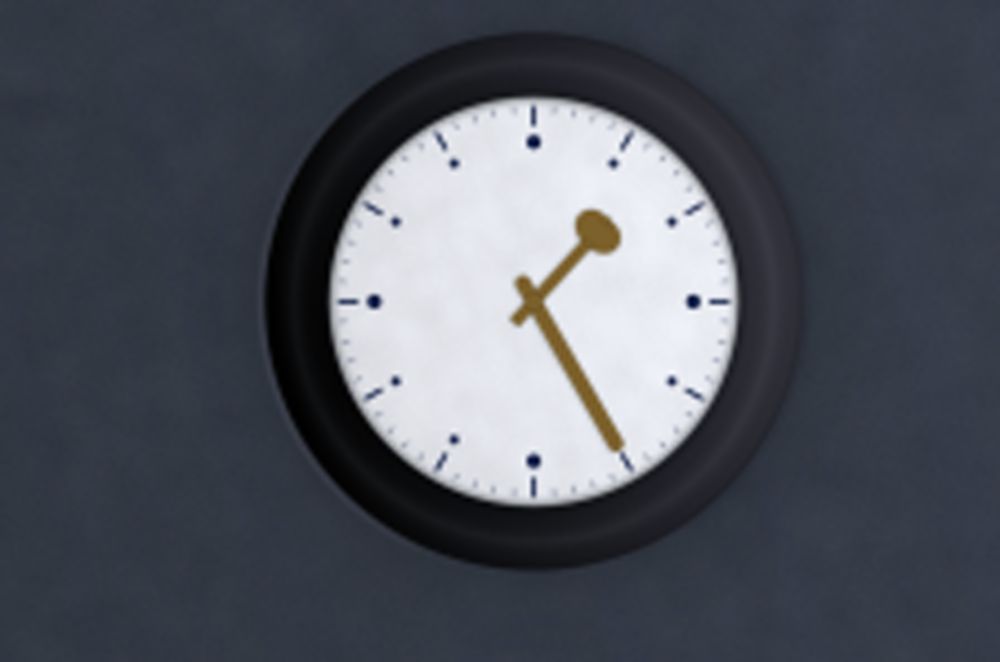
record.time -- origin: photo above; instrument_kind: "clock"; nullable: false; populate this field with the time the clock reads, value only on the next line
1:25
